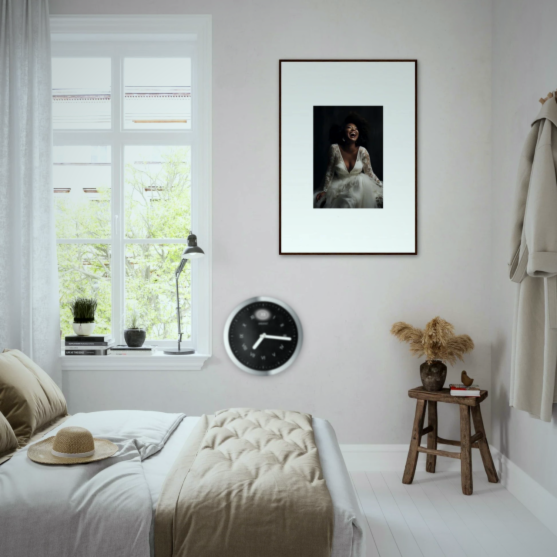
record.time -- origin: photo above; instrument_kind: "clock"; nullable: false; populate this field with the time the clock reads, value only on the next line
7:16
